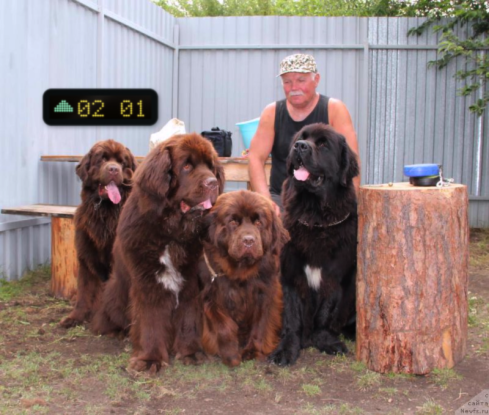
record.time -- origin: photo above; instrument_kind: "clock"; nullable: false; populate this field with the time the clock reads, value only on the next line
2:01
